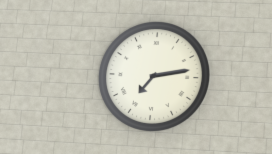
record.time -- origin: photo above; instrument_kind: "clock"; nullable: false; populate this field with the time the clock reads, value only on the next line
7:13
